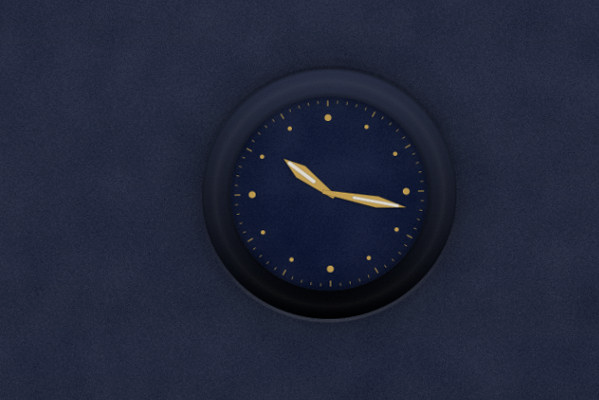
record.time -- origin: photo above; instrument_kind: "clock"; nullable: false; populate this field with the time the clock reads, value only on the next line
10:17
